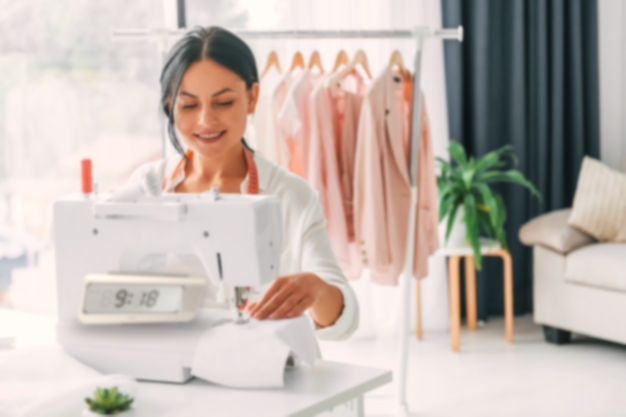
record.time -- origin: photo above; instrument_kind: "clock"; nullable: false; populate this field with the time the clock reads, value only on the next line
9:18
